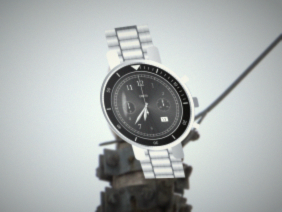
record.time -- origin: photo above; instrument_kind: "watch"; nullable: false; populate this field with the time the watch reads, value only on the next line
6:37
